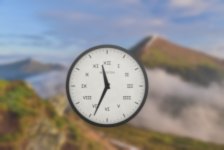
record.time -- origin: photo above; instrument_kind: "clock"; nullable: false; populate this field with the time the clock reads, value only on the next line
11:34
